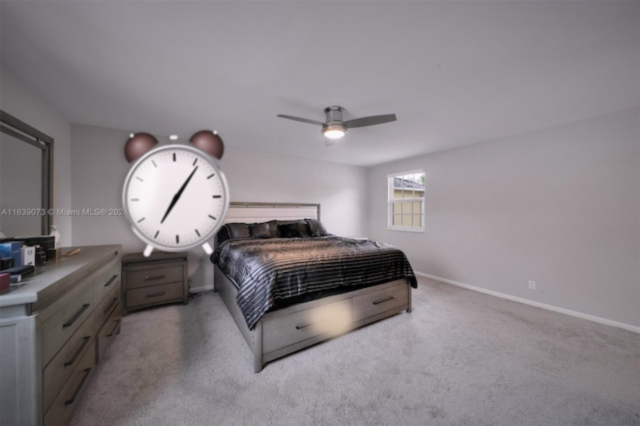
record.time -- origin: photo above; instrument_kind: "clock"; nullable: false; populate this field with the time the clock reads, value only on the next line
7:06
